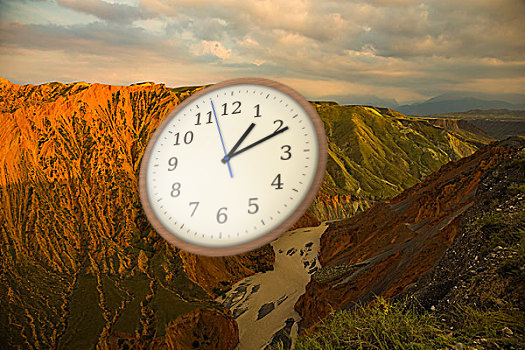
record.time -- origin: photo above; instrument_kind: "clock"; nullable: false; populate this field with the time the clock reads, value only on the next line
1:10:57
